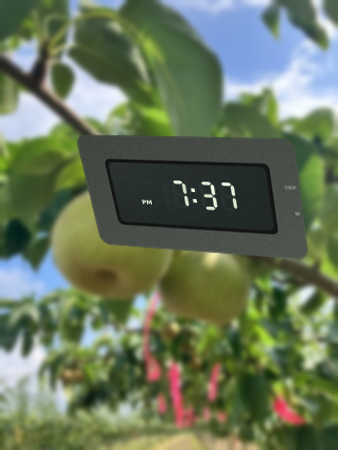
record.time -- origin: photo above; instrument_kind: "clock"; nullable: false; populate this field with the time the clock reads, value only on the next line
7:37
